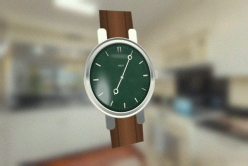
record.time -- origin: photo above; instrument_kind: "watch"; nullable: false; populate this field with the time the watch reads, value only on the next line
7:05
